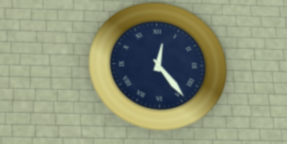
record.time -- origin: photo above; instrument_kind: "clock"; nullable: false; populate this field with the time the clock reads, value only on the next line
12:24
